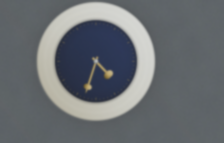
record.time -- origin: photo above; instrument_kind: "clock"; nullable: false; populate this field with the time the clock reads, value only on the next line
4:33
